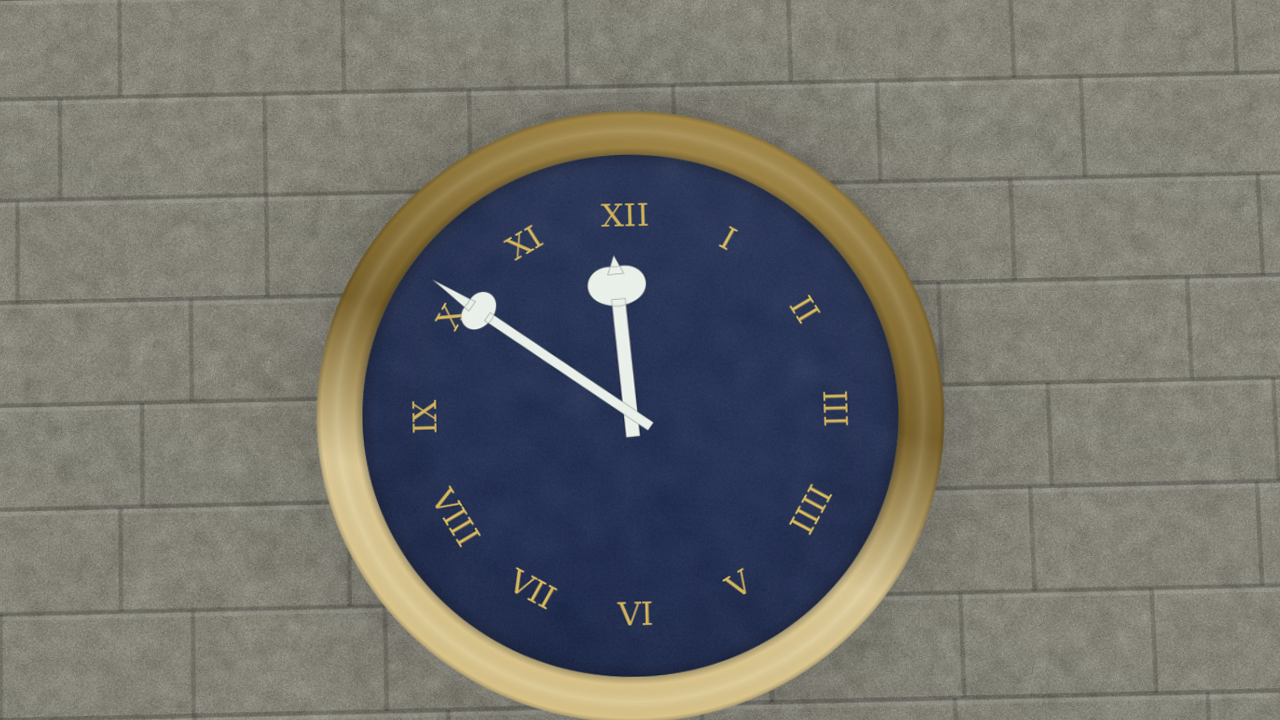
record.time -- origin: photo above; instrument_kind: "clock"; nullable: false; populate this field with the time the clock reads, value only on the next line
11:51
